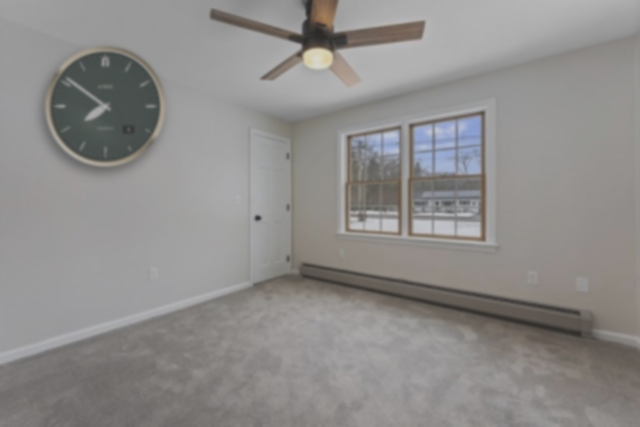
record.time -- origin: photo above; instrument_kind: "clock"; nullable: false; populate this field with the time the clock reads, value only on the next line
7:51
